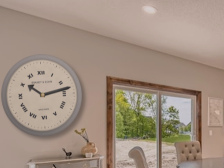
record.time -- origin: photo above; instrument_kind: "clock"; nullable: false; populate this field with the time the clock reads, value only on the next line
10:13
